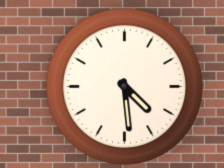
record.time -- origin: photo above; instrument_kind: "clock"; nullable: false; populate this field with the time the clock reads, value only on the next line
4:29
